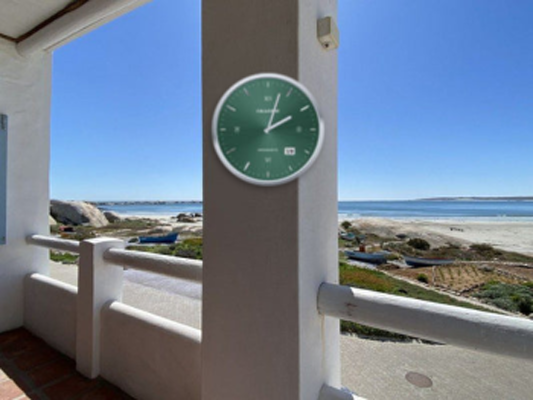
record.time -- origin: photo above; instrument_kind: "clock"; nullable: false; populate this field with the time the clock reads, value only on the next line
2:03
